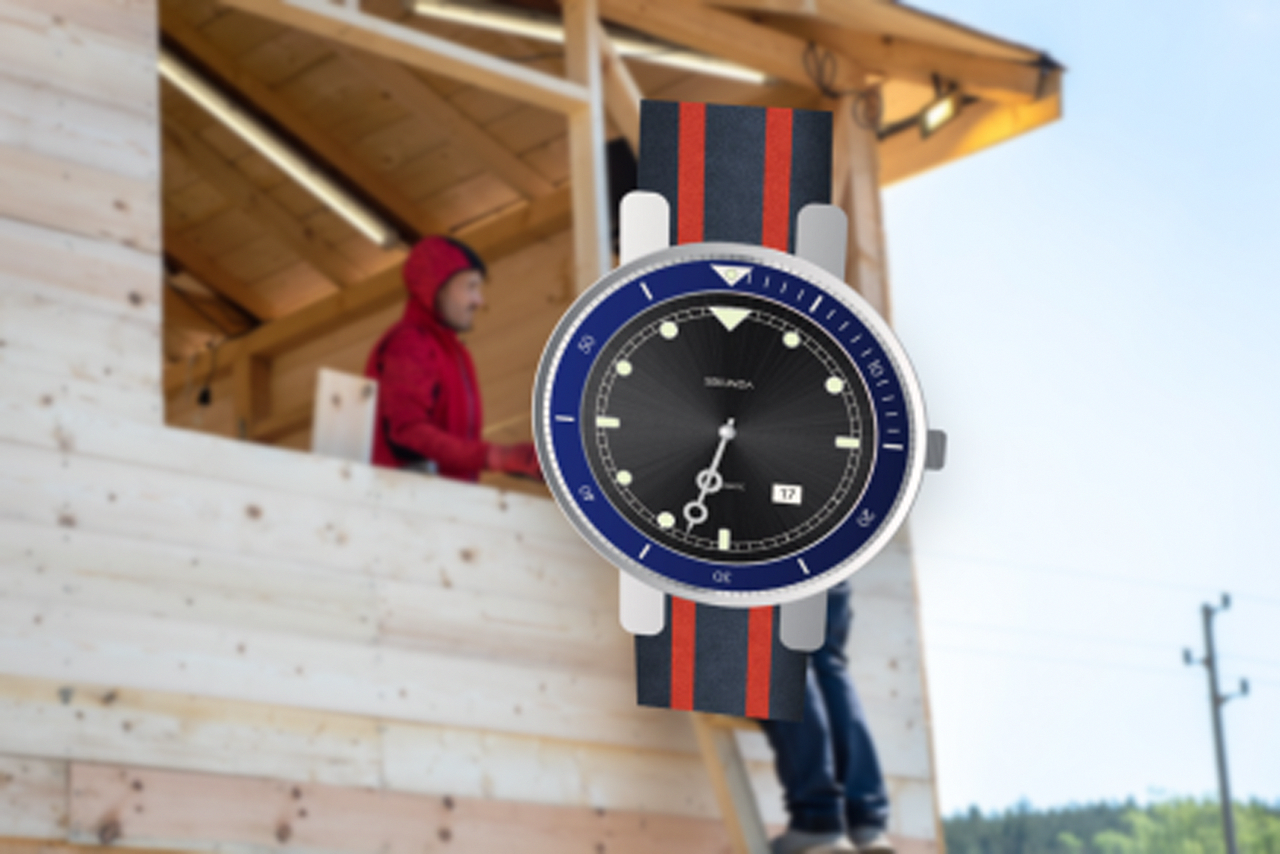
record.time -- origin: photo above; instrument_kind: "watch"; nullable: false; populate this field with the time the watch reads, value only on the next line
6:33
